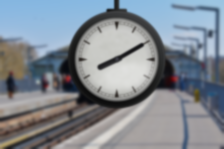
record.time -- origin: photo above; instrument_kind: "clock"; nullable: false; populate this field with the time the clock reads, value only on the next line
8:10
